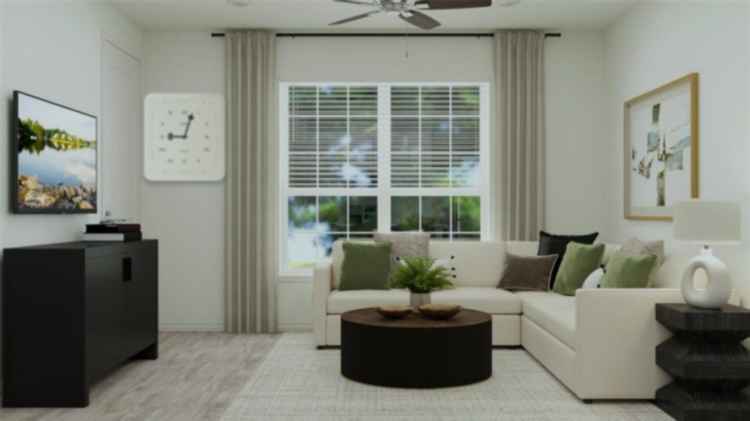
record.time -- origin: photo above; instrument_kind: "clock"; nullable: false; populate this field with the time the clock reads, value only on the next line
9:03
